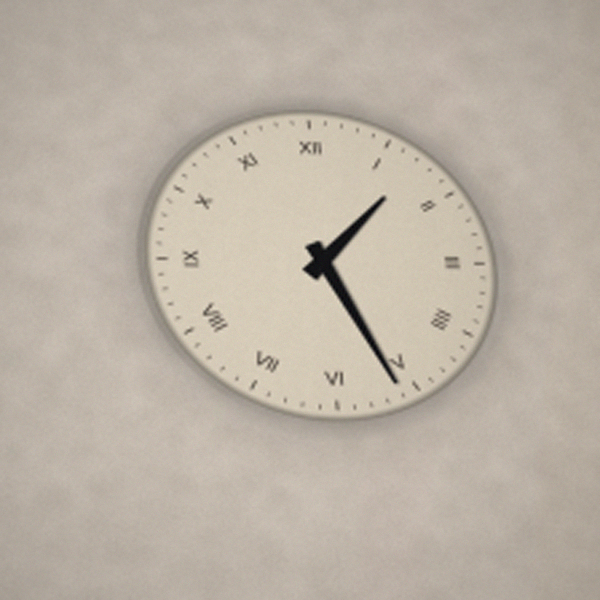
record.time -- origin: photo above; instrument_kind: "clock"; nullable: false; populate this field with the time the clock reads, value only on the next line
1:26
